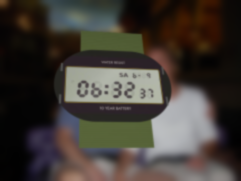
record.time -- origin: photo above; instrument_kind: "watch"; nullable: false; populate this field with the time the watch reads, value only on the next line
6:32:37
